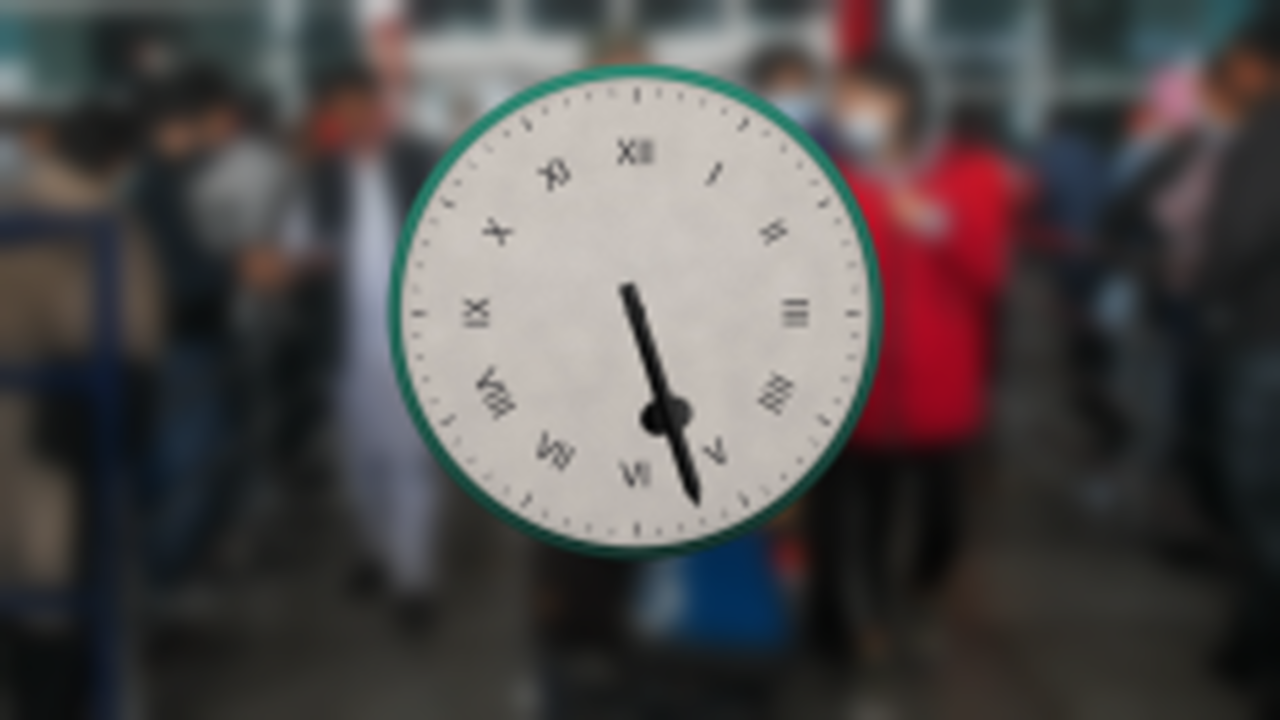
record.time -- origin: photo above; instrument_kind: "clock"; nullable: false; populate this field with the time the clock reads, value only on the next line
5:27
